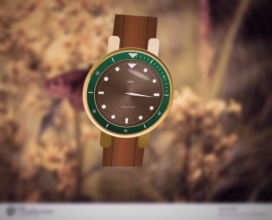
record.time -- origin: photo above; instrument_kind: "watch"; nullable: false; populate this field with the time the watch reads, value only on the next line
3:16
